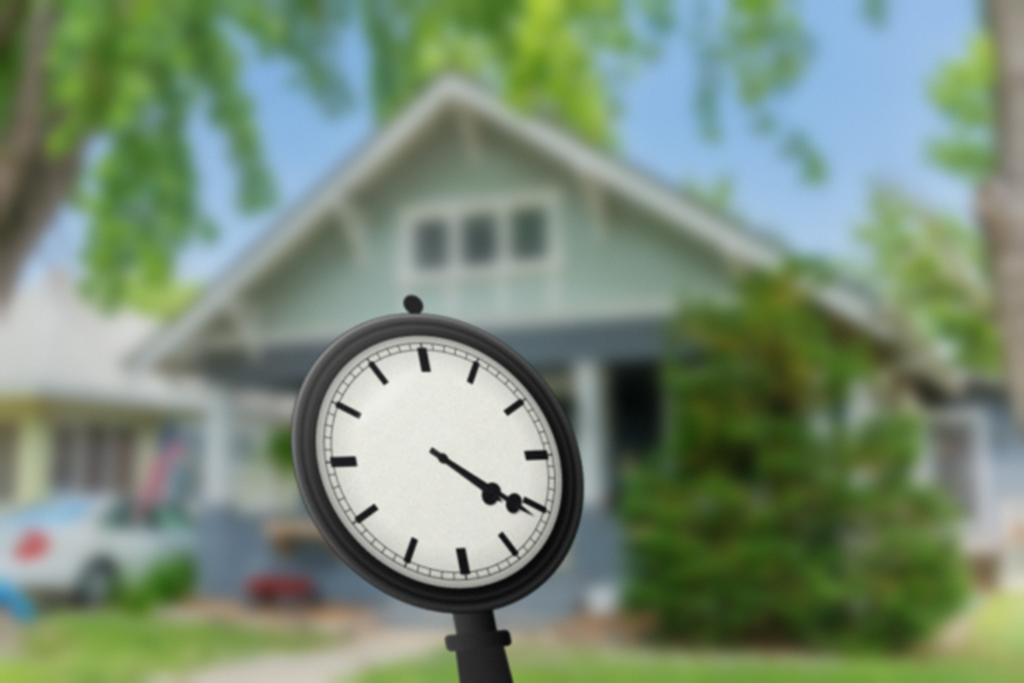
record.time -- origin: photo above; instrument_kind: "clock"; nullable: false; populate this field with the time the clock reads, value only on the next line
4:21
